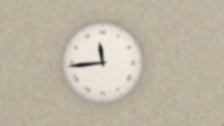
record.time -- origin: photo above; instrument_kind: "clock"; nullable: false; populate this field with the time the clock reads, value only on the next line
11:44
